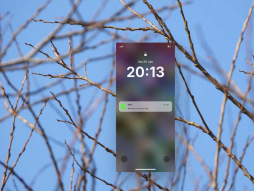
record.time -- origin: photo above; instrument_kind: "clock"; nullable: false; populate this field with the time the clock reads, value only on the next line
20:13
